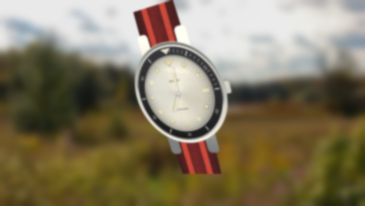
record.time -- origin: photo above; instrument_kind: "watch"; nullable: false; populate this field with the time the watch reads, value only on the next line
7:01
